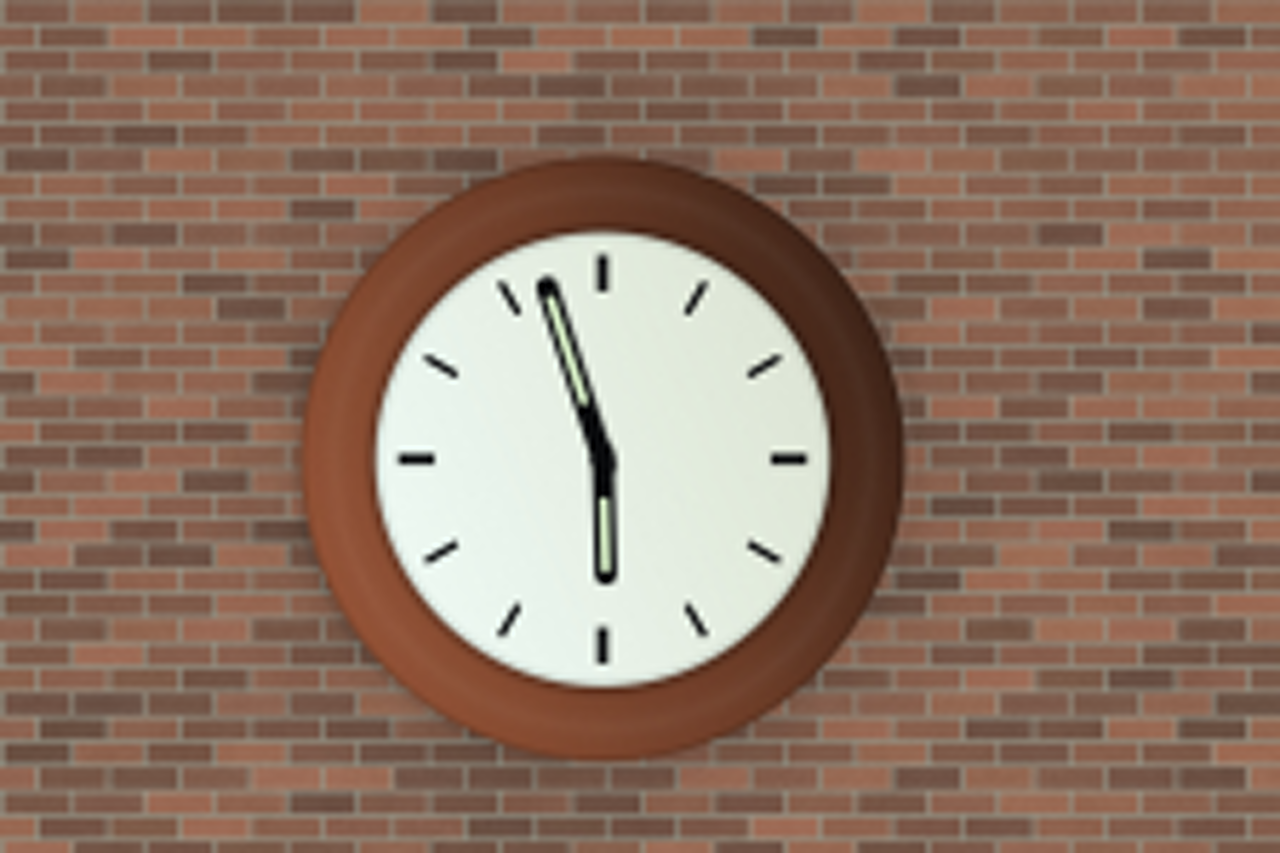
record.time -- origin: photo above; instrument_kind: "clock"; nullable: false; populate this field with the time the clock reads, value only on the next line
5:57
